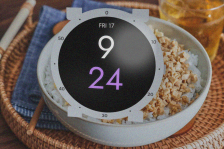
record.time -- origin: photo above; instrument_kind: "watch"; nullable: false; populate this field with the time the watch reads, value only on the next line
9:24
